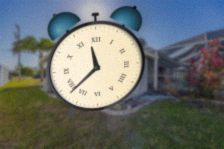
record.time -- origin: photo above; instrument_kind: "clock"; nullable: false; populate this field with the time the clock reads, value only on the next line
11:38
